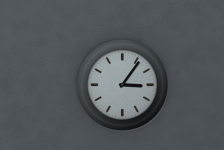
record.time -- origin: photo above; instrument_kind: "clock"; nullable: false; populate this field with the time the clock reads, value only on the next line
3:06
